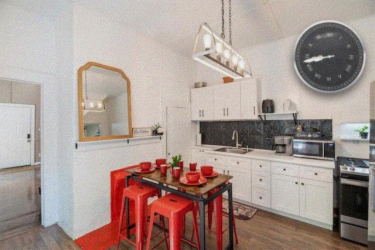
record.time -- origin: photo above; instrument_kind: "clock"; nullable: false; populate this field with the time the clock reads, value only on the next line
8:43
